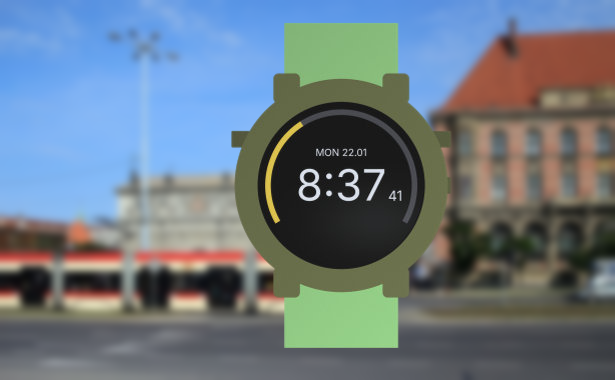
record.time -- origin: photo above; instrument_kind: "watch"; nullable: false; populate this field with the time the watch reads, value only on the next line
8:37:41
